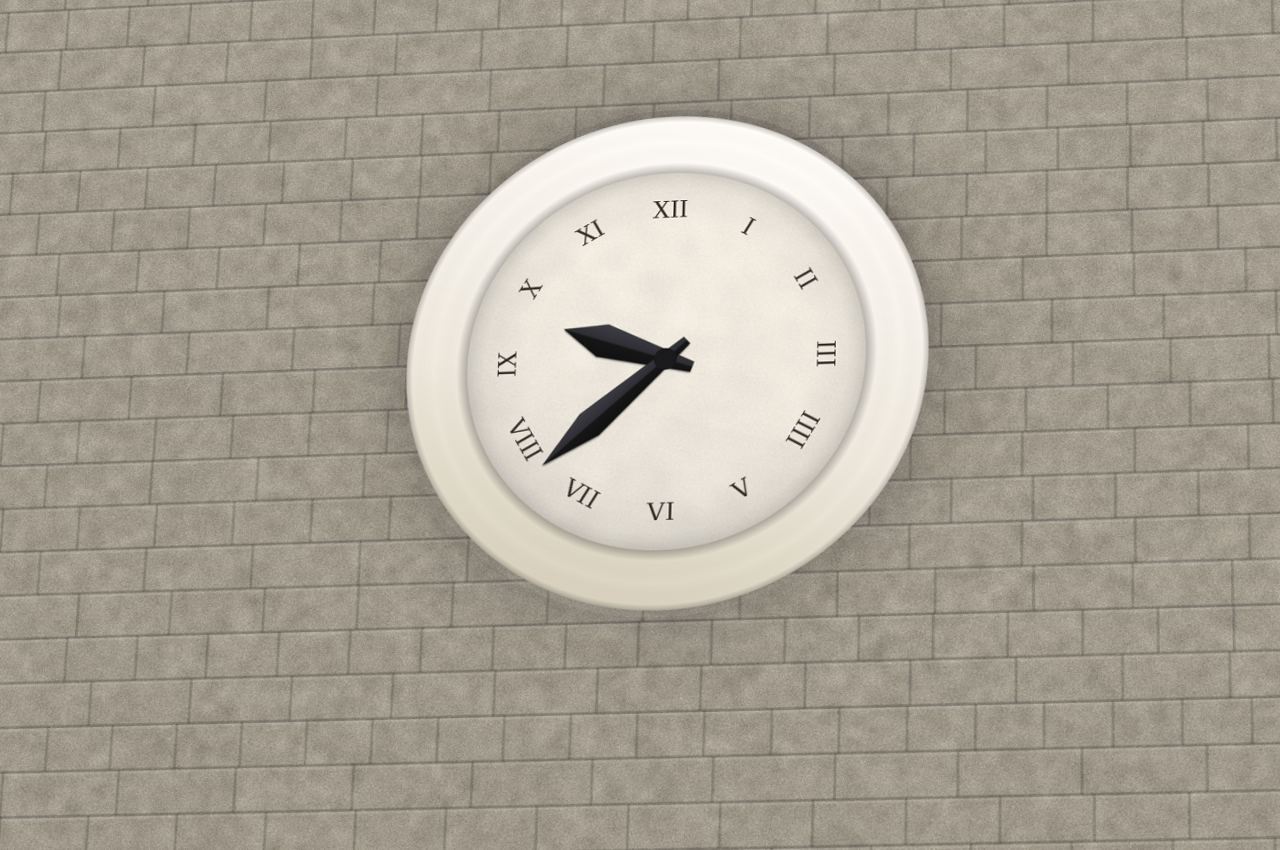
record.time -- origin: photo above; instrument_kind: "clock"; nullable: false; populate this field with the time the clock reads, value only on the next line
9:38
